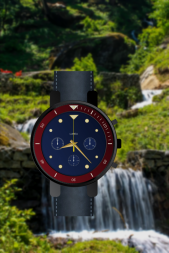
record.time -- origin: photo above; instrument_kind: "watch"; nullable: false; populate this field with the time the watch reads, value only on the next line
8:23
